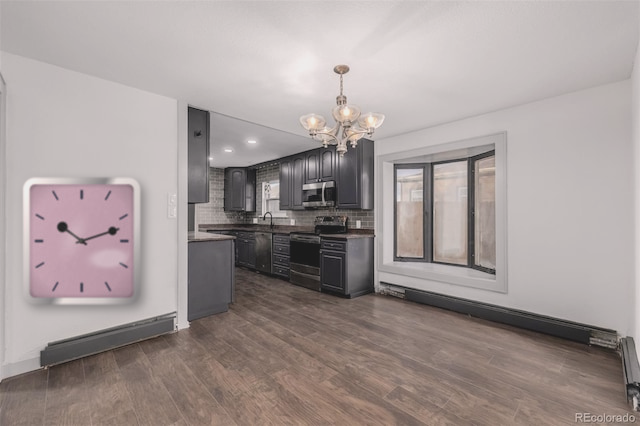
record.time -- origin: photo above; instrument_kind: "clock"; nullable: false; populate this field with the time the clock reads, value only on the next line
10:12
